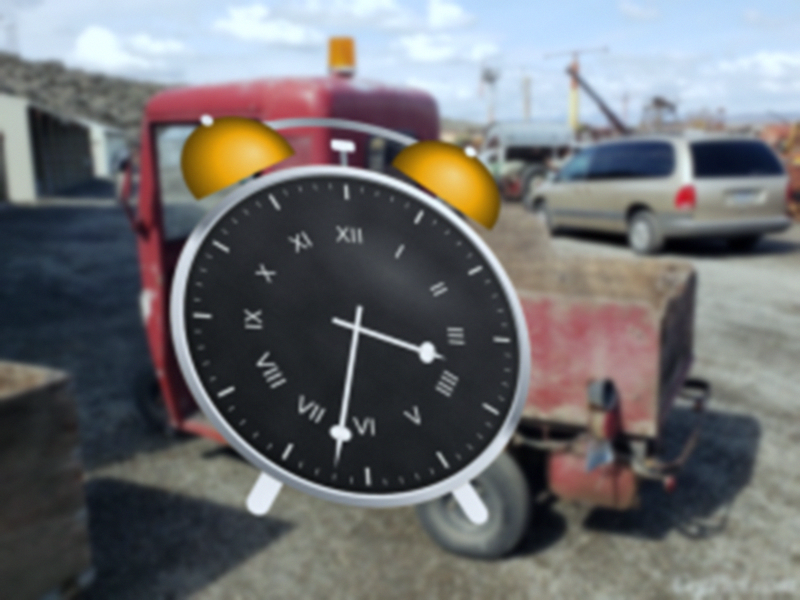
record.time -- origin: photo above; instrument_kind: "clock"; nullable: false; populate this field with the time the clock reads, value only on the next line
3:32
